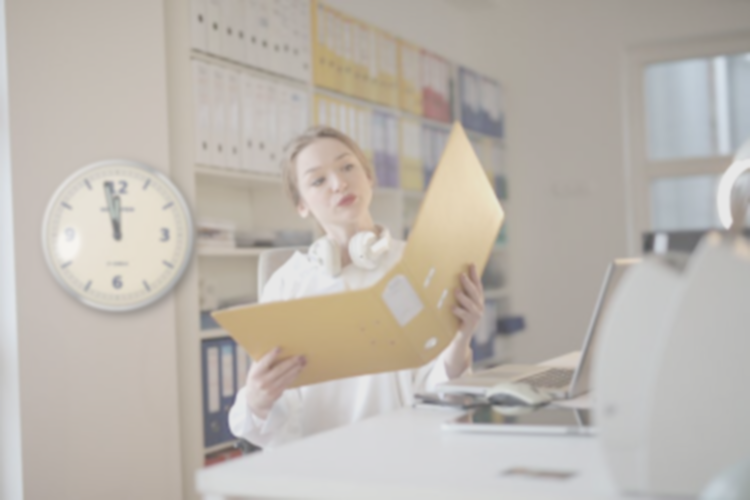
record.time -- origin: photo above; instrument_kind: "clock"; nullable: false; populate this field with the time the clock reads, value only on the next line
11:58
